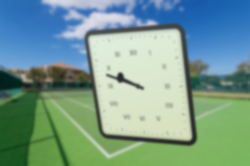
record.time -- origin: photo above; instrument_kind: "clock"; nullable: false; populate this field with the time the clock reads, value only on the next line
9:48
